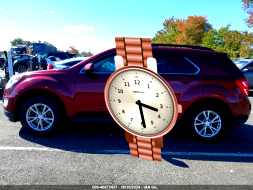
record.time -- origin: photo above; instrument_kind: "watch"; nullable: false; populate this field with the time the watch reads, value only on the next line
3:29
